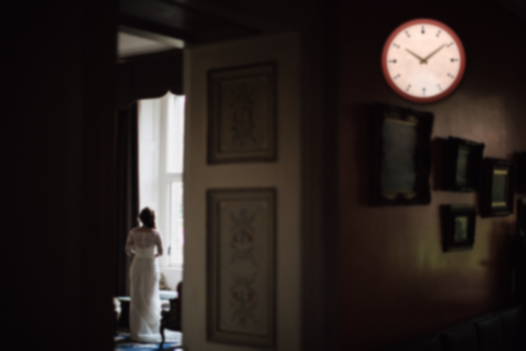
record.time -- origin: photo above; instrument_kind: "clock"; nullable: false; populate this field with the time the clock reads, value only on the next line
10:09
